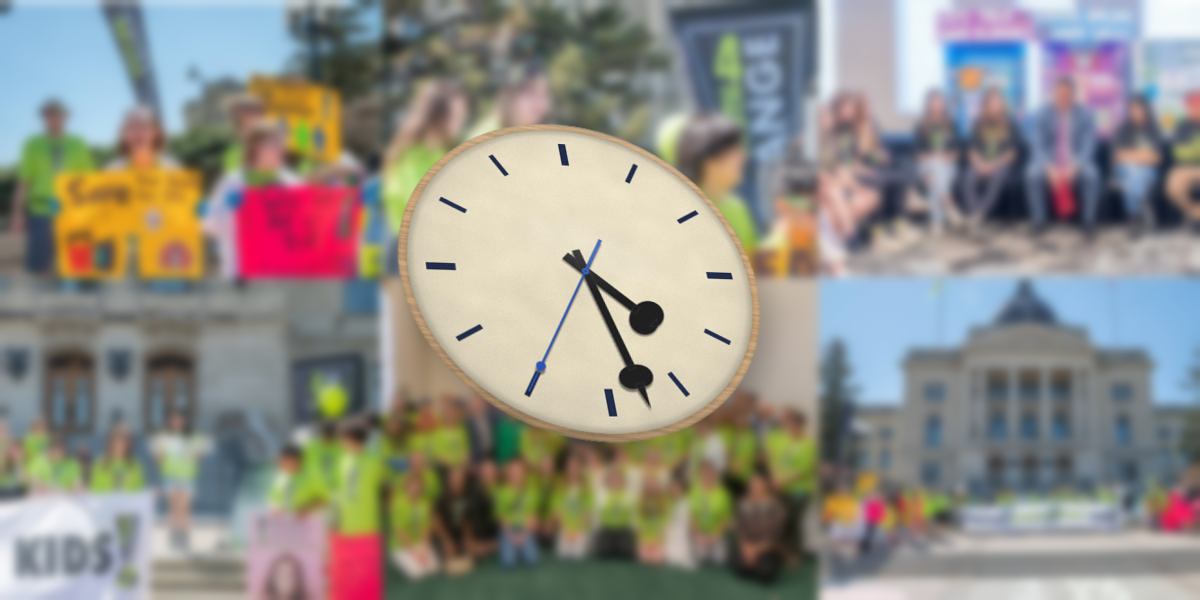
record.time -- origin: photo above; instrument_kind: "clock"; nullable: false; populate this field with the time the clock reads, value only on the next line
4:27:35
